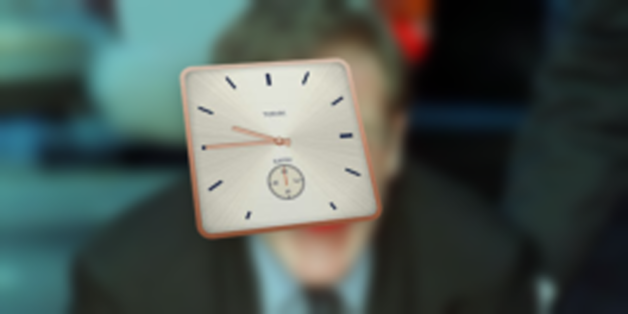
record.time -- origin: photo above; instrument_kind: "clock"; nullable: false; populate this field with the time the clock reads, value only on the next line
9:45
